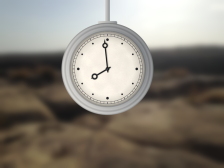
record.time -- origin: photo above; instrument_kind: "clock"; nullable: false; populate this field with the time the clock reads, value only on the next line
7:59
